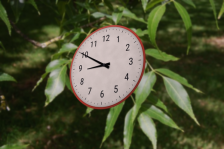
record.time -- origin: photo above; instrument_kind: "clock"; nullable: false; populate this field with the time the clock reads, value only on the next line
8:50
